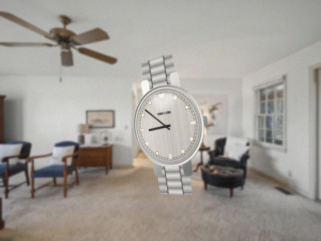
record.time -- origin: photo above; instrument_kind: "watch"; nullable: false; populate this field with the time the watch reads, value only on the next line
8:52
